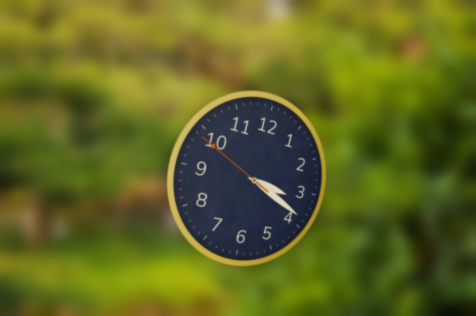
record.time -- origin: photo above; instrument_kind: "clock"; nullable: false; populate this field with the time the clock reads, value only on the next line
3:18:49
